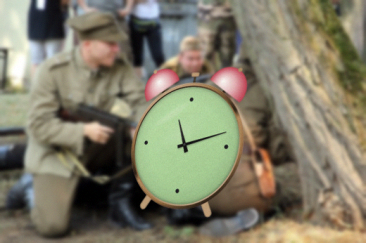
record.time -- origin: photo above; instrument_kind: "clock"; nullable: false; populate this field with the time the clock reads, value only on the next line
11:12
